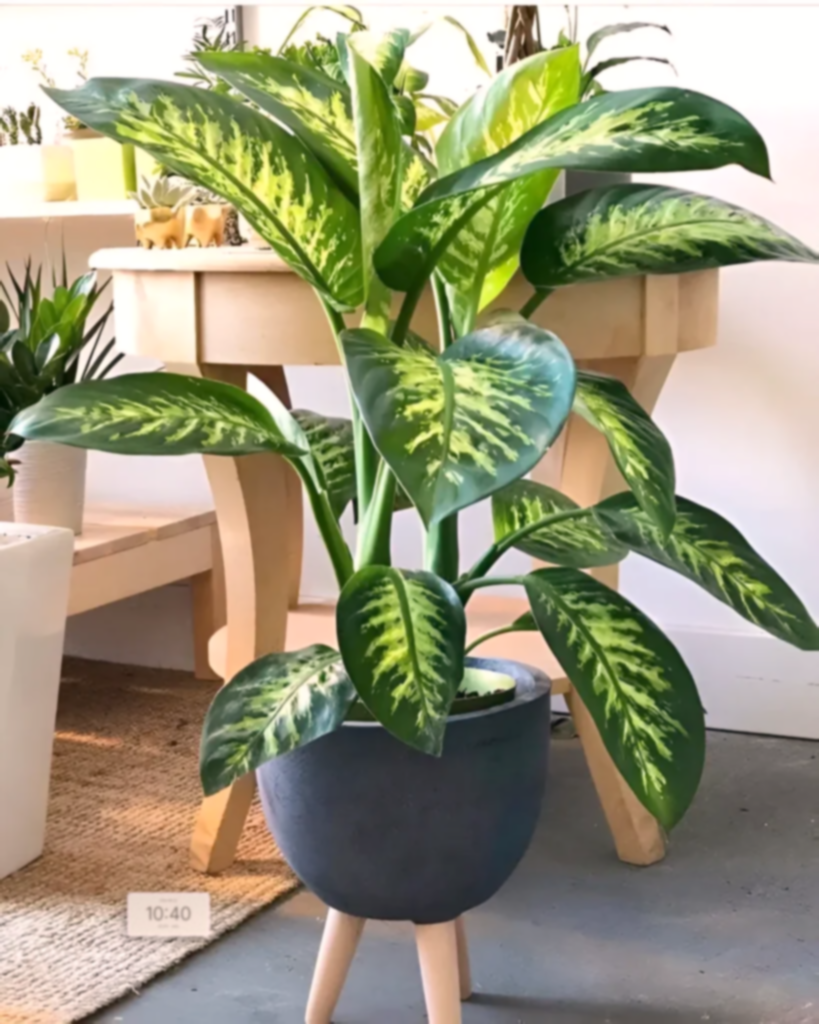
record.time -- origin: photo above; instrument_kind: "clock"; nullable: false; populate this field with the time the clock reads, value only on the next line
10:40
